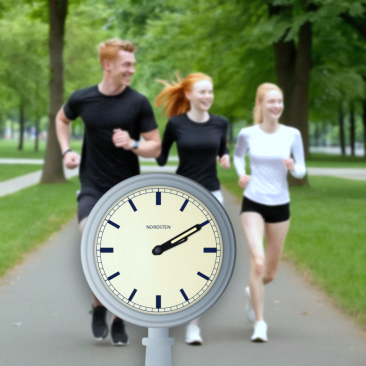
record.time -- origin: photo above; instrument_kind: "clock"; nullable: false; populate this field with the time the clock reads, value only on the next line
2:10
